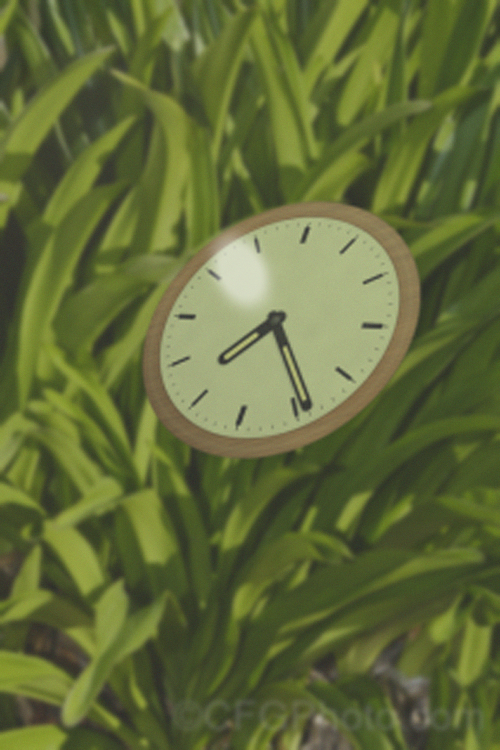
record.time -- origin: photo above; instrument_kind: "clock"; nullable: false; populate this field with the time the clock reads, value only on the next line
7:24
